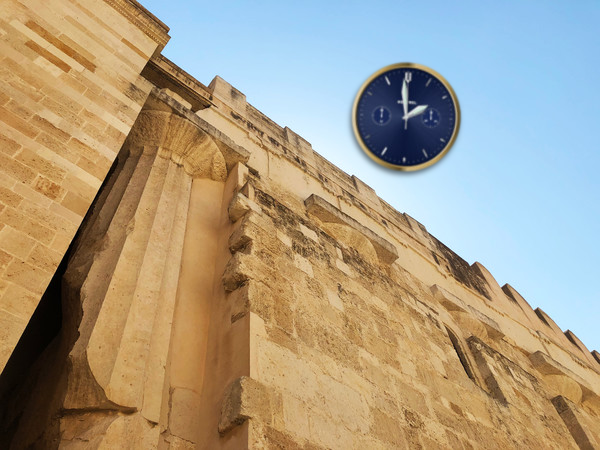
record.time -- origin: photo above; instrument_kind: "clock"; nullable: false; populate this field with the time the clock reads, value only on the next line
1:59
